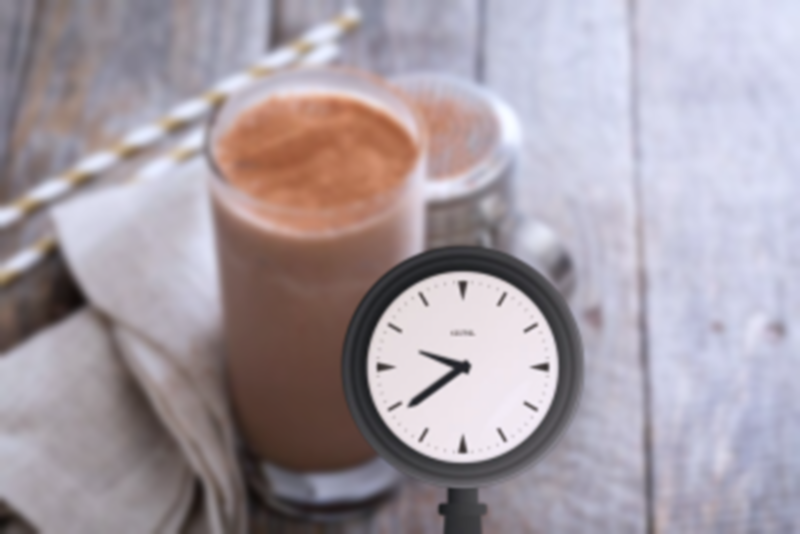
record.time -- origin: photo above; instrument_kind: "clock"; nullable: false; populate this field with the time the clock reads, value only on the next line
9:39
